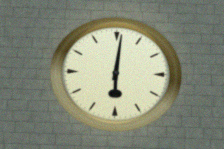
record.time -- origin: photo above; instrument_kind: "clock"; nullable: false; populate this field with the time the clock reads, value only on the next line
6:01
